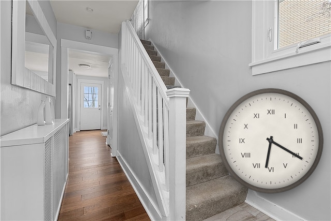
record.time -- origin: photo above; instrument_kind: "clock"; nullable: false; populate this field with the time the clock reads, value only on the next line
6:20
